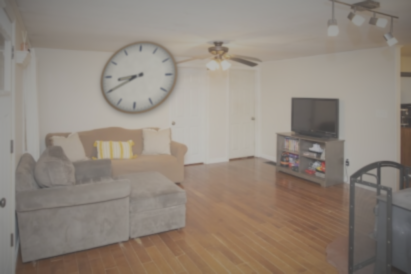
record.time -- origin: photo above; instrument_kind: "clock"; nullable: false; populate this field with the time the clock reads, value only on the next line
8:40
